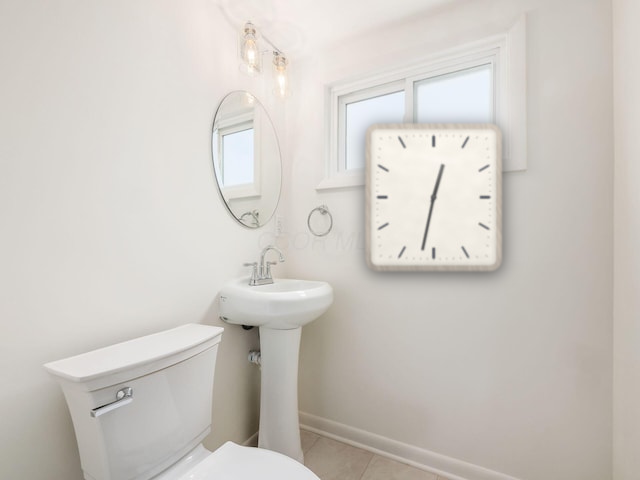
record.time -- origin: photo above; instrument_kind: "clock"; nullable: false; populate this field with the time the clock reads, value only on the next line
12:32
